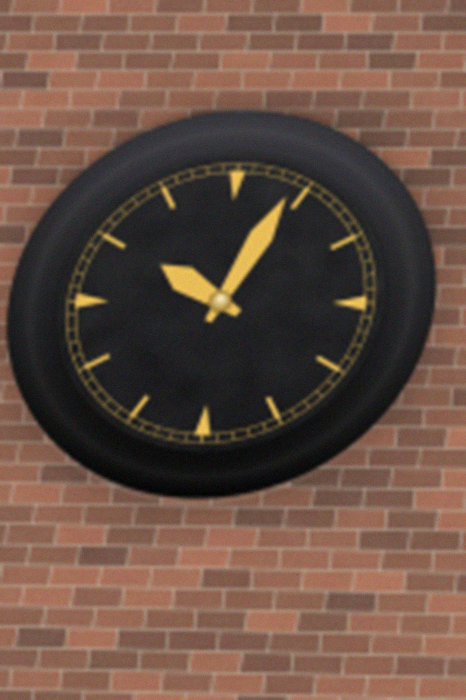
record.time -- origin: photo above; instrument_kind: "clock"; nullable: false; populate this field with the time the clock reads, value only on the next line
10:04
